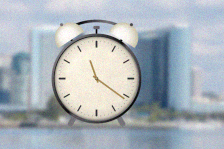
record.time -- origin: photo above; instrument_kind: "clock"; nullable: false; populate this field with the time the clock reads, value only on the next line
11:21
